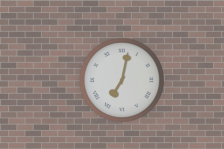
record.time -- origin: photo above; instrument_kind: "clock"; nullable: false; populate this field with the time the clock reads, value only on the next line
7:02
